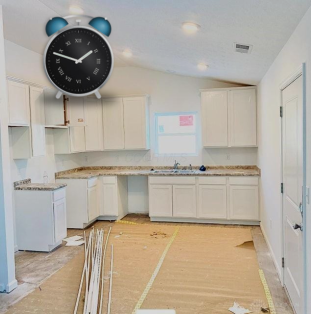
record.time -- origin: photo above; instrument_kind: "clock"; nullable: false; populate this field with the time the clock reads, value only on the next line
1:48
